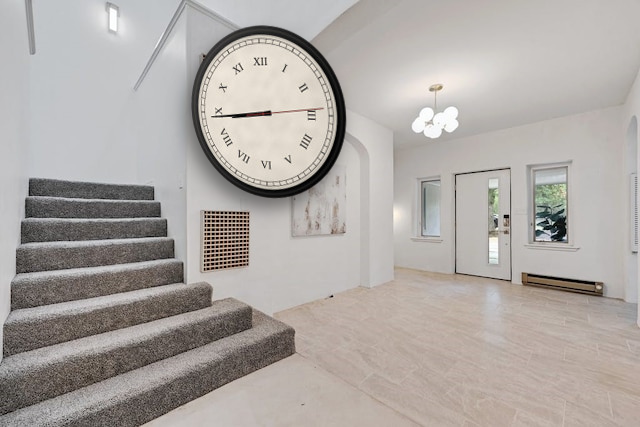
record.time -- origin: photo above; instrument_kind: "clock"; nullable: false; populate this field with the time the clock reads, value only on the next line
8:44:14
